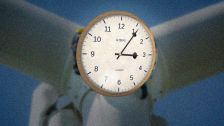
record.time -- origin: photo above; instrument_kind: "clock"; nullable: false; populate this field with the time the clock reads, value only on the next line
3:06
